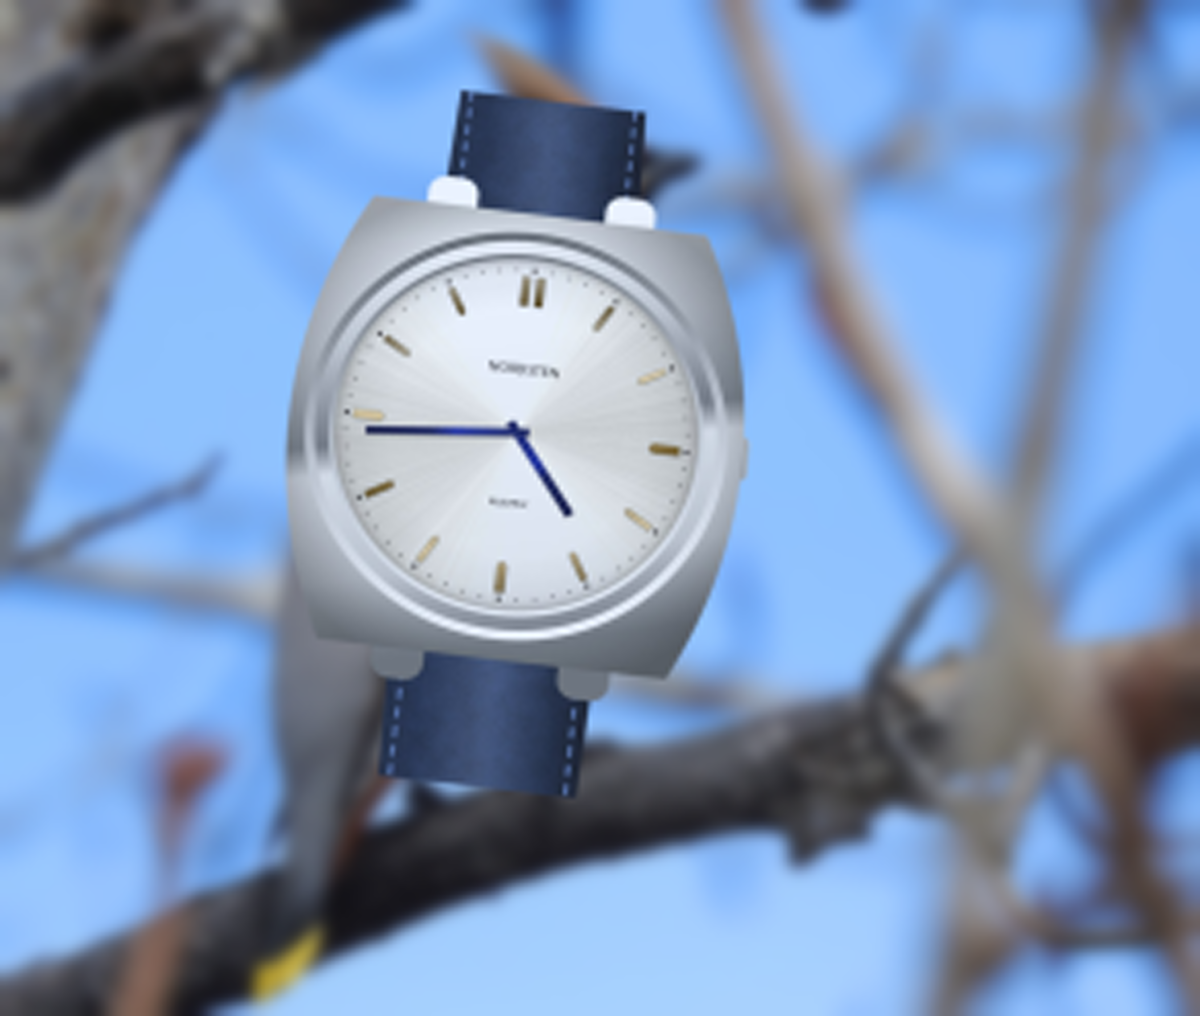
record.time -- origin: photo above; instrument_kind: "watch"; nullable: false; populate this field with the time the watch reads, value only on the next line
4:44
